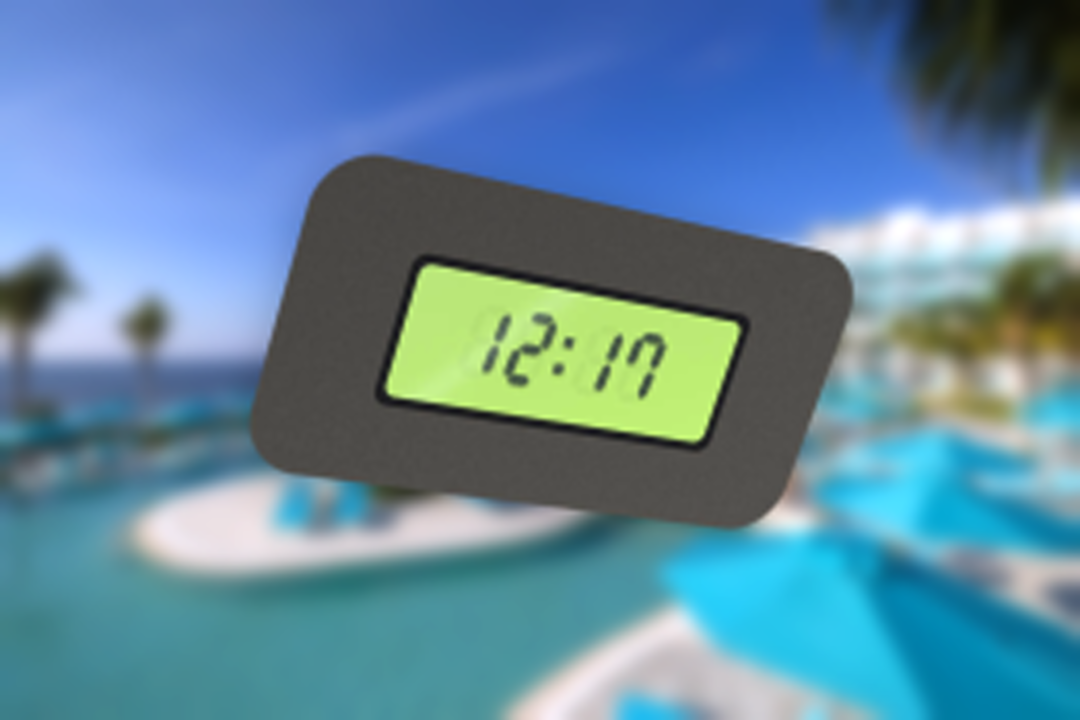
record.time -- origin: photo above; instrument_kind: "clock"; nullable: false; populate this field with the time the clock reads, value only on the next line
12:17
